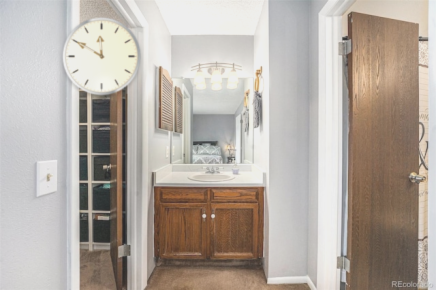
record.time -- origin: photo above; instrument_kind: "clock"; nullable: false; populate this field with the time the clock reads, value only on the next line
11:50
